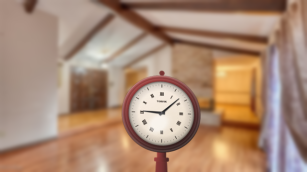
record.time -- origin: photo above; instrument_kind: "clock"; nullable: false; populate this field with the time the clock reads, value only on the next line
9:08
